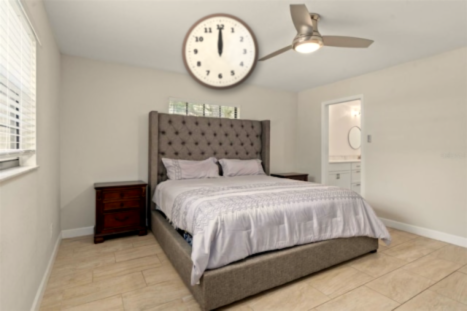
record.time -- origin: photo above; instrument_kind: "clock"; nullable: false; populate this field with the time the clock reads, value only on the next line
12:00
